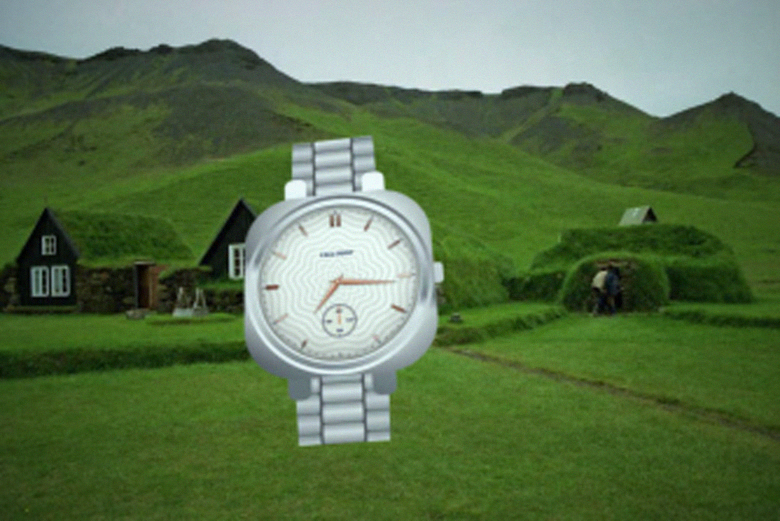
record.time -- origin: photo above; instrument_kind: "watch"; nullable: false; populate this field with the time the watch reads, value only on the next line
7:16
